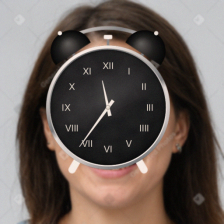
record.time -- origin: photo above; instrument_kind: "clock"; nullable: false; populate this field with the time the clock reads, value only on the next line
11:36
